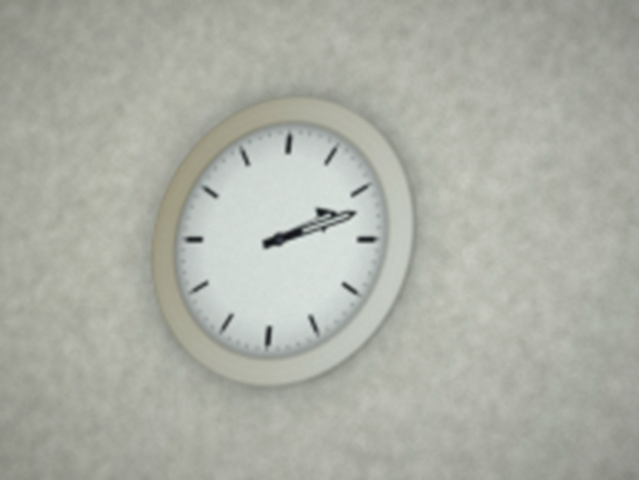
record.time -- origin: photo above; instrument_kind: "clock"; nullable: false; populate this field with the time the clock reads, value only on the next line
2:12
